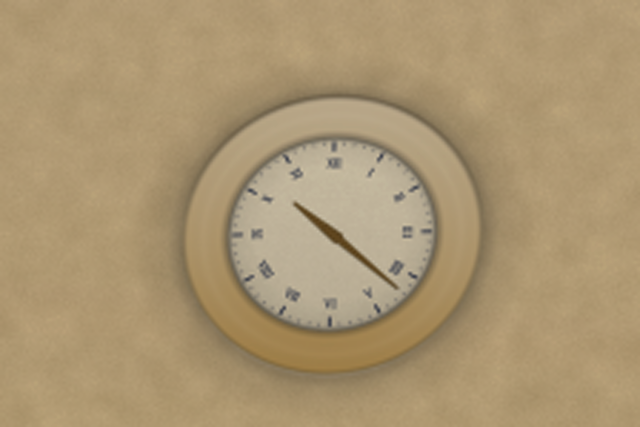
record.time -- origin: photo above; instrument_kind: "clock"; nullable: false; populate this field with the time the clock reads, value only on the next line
10:22
